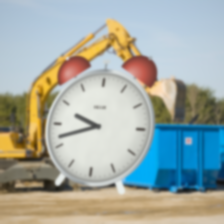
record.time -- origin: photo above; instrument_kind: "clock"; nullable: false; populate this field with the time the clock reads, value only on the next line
9:42
